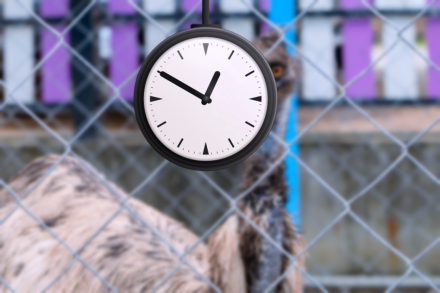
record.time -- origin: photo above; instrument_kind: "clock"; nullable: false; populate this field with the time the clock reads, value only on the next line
12:50
